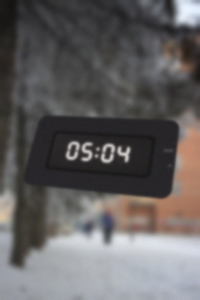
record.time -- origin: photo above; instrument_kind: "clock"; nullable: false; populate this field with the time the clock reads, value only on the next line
5:04
